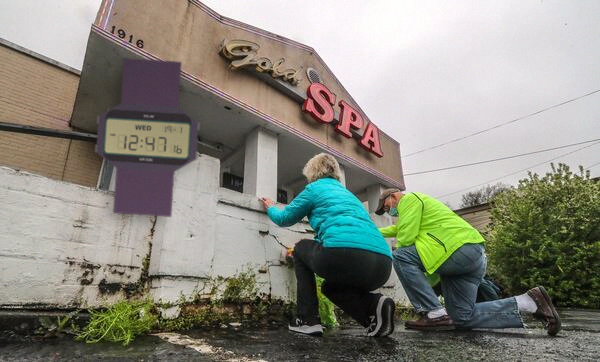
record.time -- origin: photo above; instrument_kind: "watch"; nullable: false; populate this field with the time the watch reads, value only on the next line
12:47
